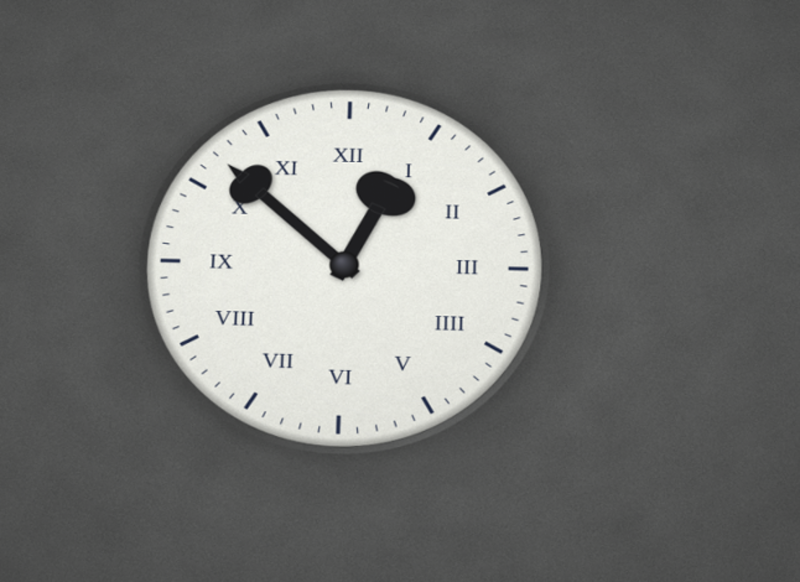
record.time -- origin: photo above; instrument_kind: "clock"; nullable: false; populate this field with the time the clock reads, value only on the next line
12:52
